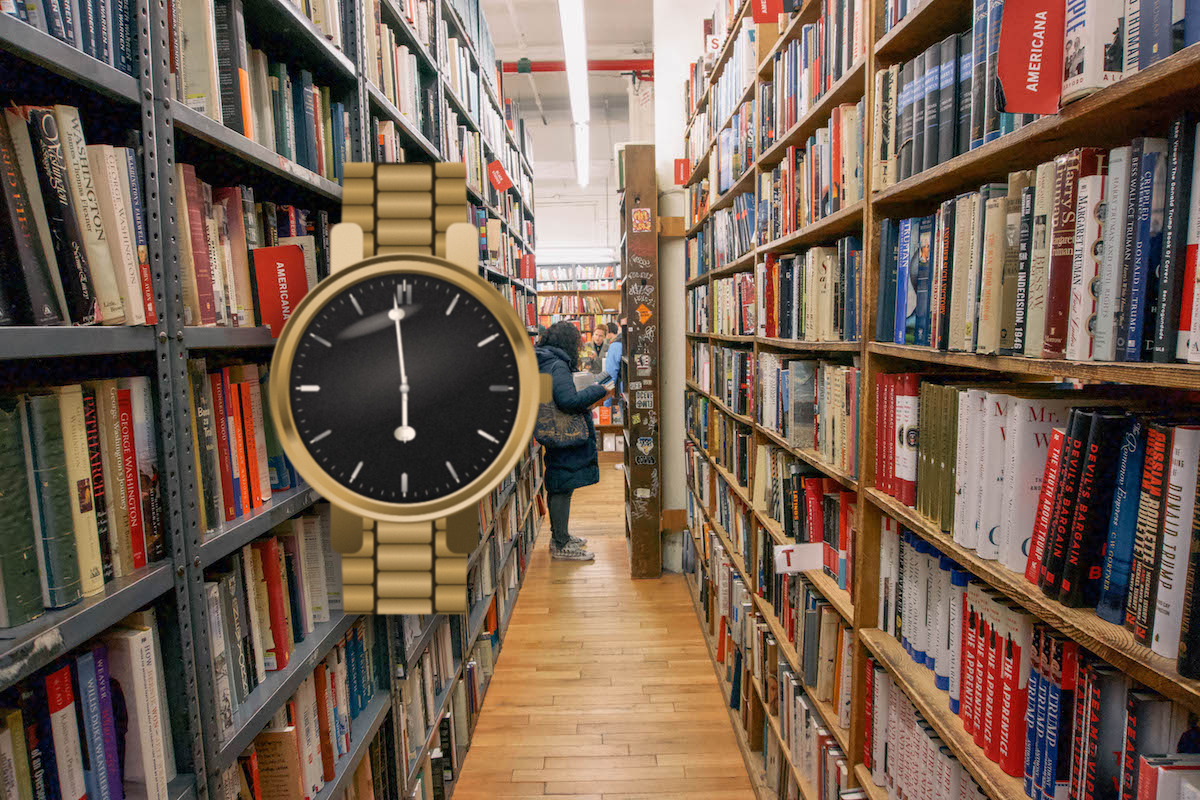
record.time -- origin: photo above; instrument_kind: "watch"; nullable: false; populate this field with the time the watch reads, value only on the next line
5:59
